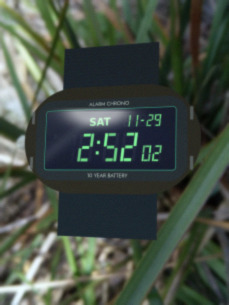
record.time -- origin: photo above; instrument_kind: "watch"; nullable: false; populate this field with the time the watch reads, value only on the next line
2:52:02
